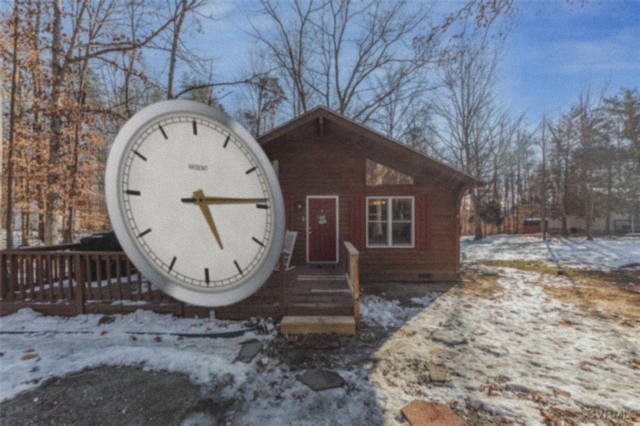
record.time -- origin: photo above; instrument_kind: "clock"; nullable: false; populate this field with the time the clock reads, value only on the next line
5:14:14
